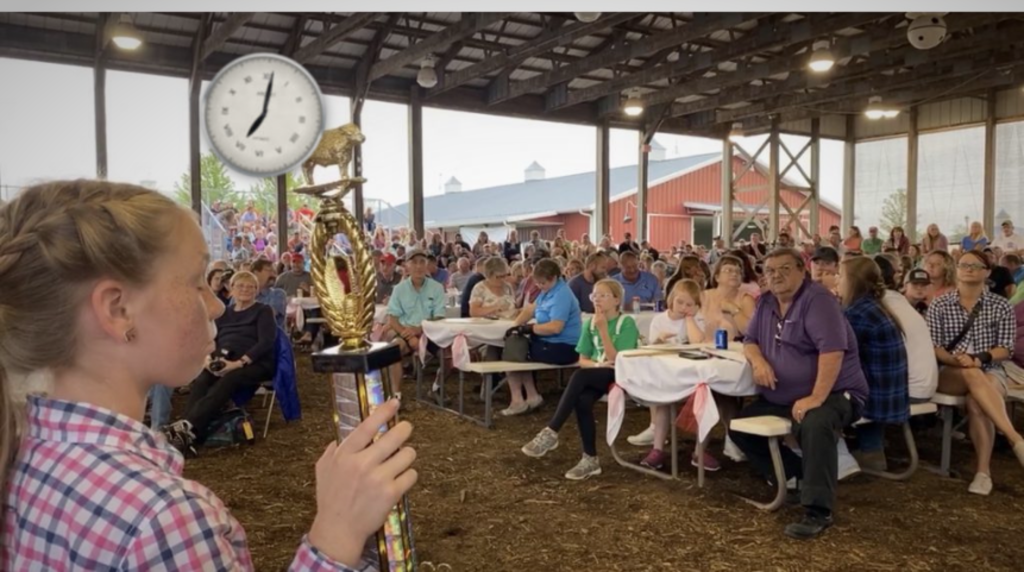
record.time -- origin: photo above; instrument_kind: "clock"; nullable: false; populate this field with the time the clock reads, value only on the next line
7:01
